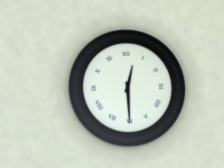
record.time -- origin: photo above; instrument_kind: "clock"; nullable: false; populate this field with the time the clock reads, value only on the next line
12:30
